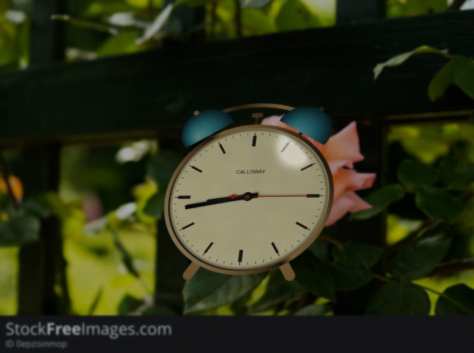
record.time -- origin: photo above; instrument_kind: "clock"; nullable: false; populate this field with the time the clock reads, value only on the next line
8:43:15
